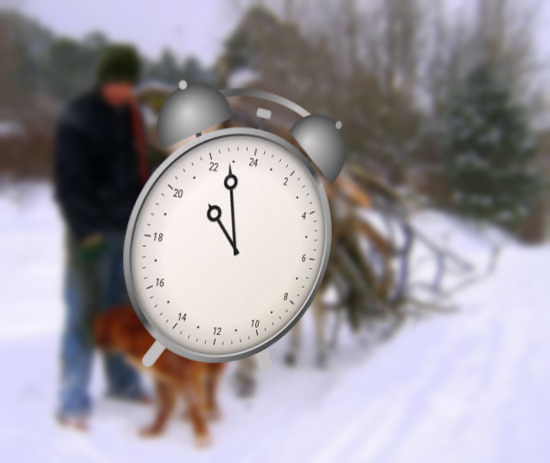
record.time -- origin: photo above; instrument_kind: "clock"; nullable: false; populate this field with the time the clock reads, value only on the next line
20:57
